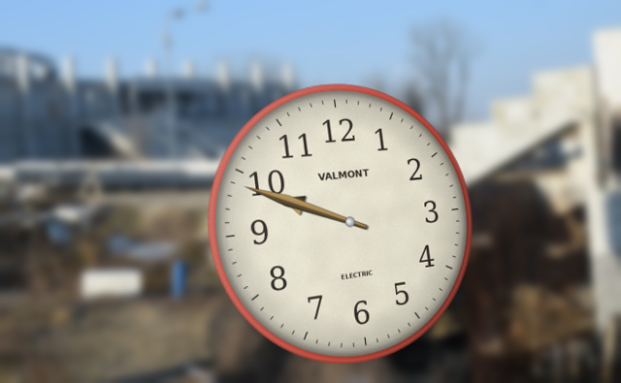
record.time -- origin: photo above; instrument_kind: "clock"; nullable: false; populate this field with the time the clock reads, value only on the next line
9:49
